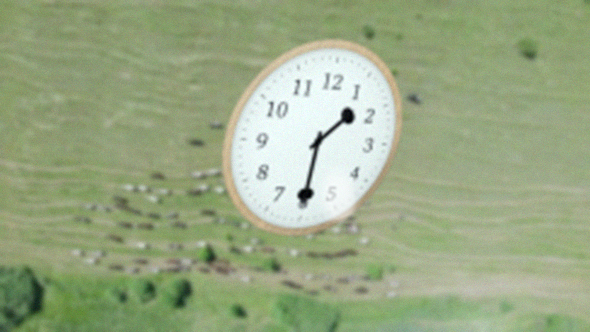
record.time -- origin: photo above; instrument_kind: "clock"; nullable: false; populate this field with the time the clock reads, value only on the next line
1:30
